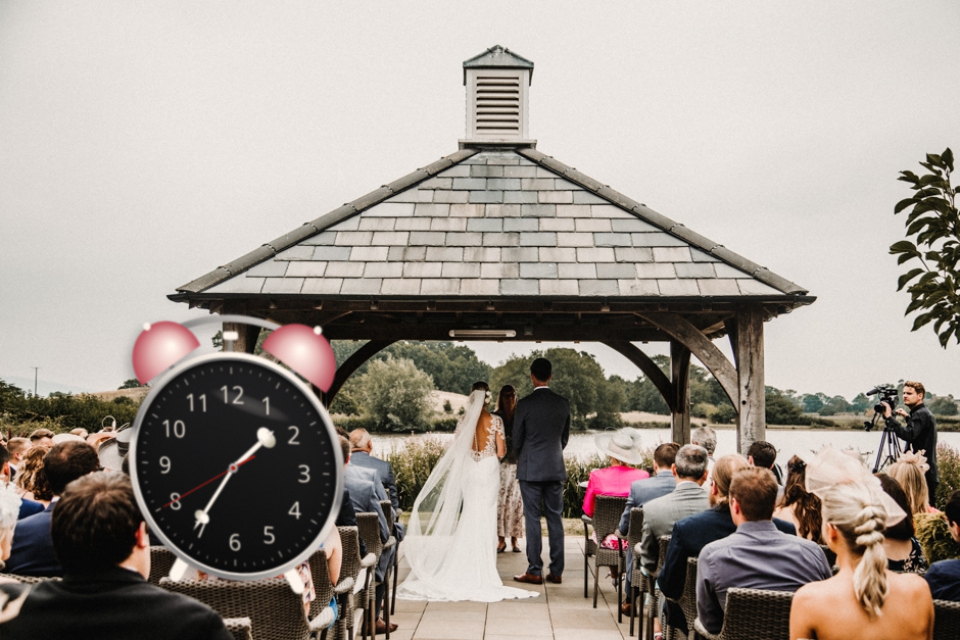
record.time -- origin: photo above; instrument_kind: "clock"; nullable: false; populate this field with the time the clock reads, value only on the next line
1:35:40
